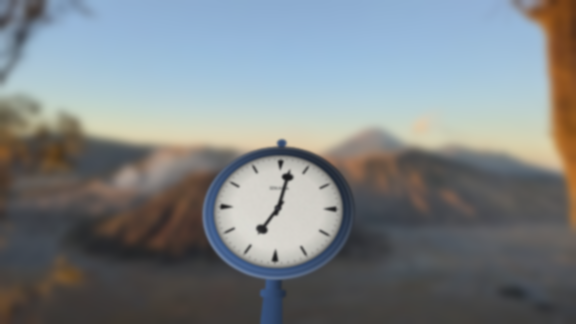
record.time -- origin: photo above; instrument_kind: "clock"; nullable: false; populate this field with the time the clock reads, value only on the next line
7:02
